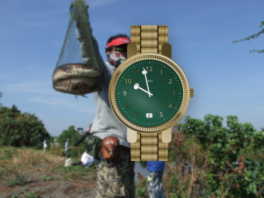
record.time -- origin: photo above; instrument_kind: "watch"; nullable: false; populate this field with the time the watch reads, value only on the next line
9:58
